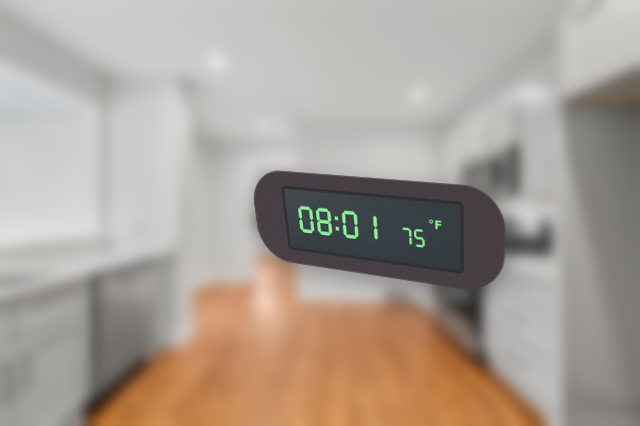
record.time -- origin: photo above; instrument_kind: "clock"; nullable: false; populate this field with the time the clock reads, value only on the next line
8:01
